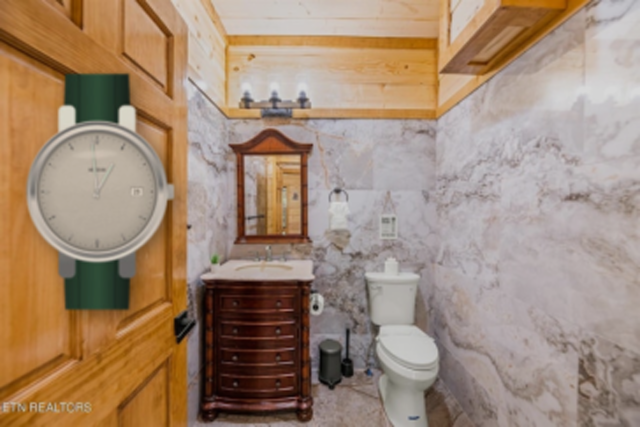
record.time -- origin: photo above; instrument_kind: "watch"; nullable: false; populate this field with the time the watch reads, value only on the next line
12:59
